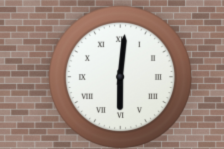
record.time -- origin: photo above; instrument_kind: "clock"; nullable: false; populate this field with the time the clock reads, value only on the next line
6:01
